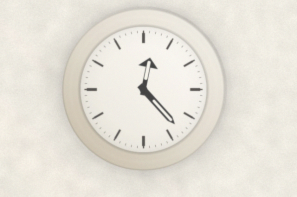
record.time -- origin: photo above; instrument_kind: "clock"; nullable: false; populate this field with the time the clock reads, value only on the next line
12:23
